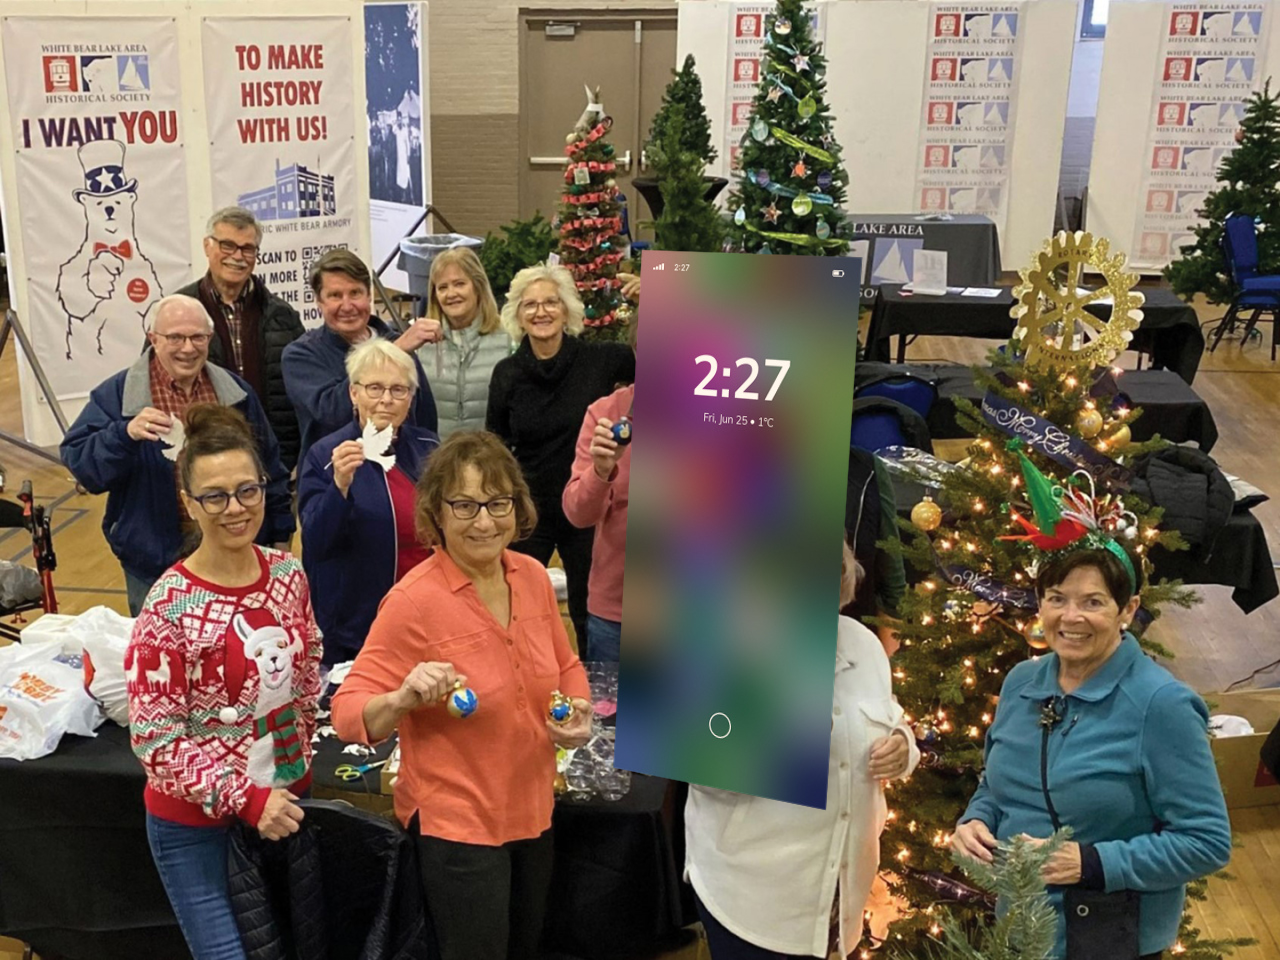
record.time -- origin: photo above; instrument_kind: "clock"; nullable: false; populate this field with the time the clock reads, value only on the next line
2:27
